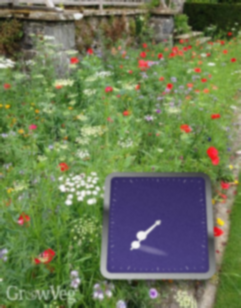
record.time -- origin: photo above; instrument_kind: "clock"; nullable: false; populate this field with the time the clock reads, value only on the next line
7:37
